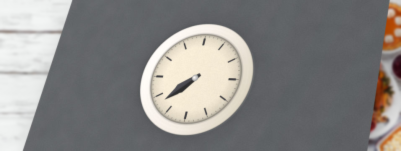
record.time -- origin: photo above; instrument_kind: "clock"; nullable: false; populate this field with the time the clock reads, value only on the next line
7:38
